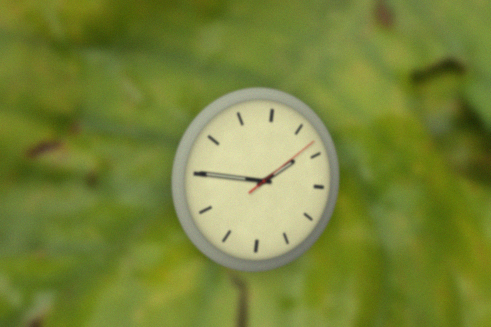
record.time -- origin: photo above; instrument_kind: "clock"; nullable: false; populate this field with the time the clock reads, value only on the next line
1:45:08
